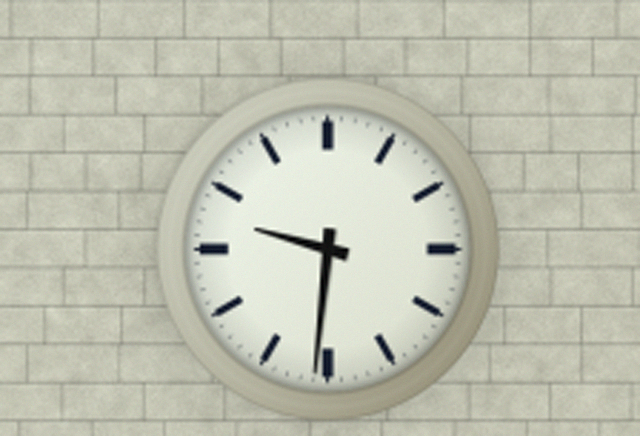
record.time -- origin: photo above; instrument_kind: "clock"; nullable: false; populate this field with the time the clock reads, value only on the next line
9:31
